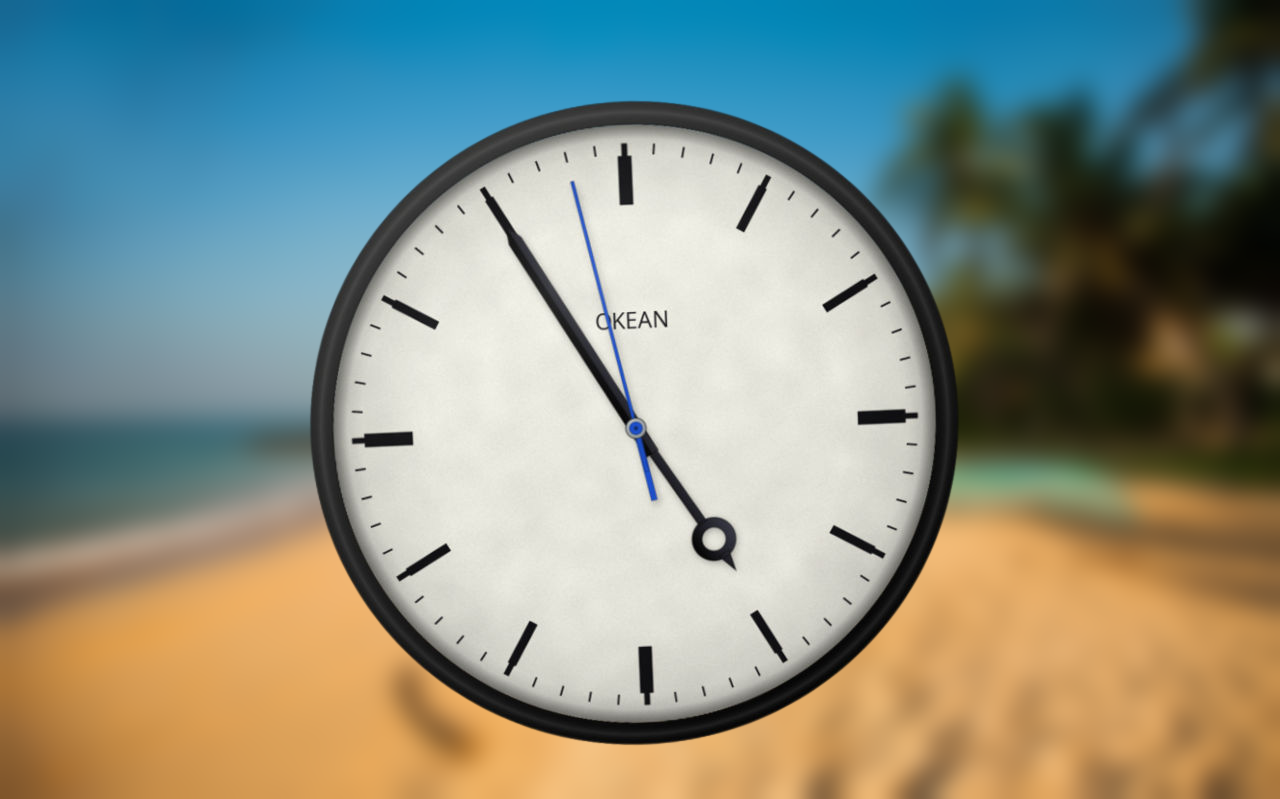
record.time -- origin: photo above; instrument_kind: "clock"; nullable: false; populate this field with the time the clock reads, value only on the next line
4:54:58
